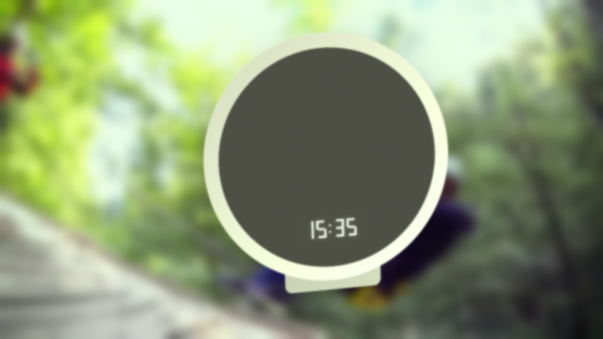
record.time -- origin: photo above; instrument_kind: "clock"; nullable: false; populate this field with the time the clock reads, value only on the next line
15:35
